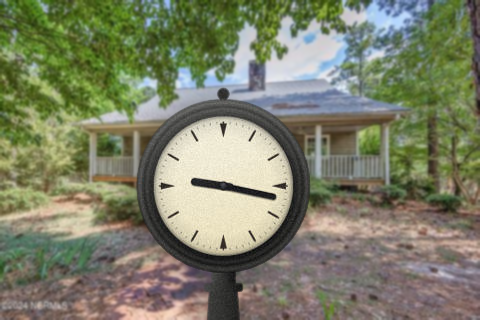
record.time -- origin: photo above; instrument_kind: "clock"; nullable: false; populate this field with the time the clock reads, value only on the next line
9:17
